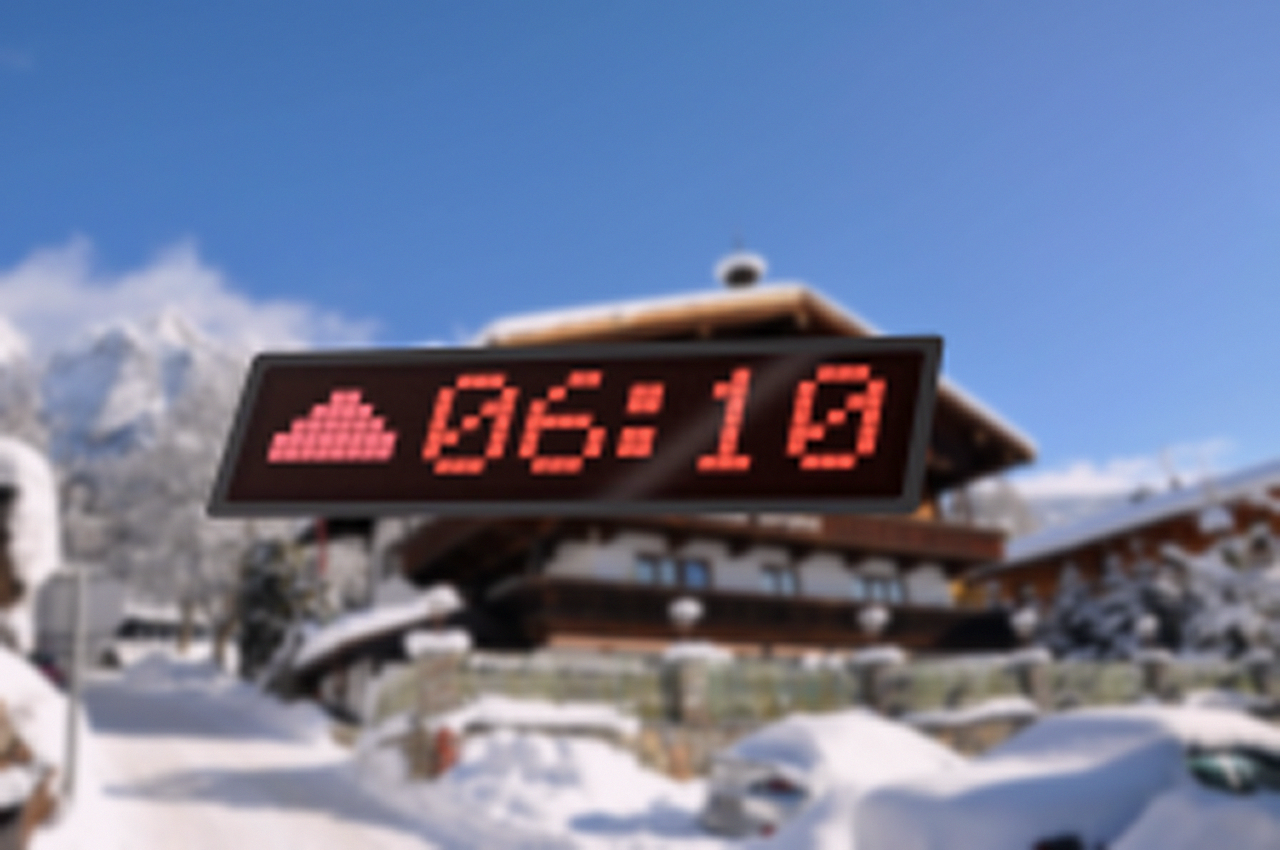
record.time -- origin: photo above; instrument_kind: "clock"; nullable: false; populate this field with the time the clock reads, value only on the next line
6:10
